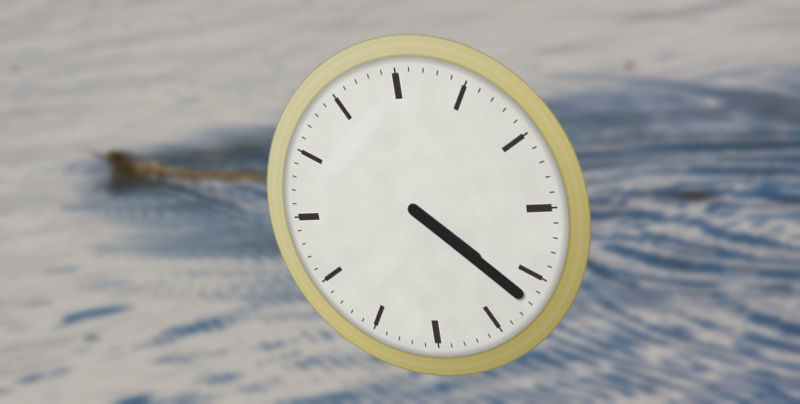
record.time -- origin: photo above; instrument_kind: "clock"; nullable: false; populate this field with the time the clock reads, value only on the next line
4:22
